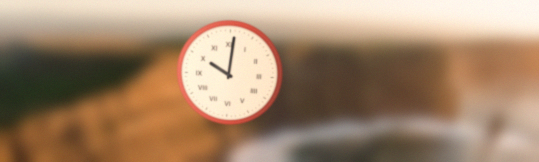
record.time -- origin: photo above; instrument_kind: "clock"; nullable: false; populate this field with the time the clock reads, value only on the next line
10:01
